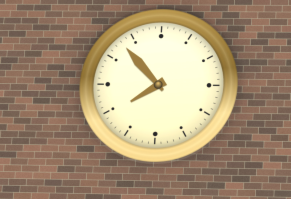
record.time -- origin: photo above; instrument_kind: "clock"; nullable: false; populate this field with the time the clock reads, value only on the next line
7:53
